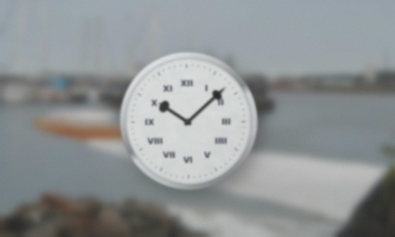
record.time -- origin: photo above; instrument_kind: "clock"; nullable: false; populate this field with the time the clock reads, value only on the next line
10:08
